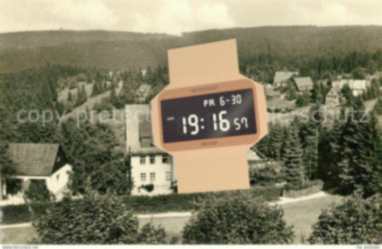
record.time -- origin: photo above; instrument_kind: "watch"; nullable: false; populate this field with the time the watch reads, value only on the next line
19:16:57
